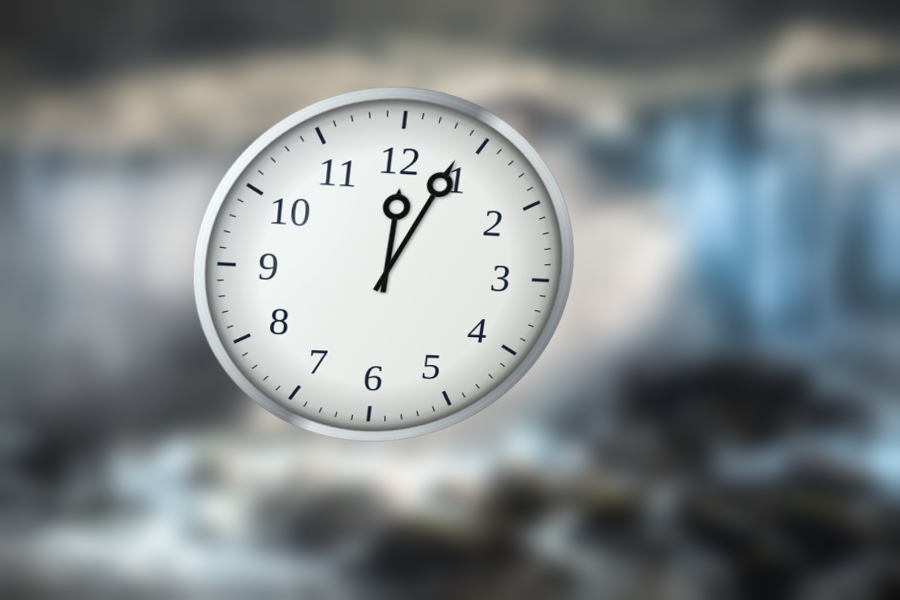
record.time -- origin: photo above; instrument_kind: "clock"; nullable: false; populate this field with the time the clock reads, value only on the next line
12:04
